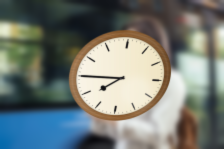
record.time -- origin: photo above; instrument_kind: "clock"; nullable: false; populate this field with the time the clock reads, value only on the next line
7:45
